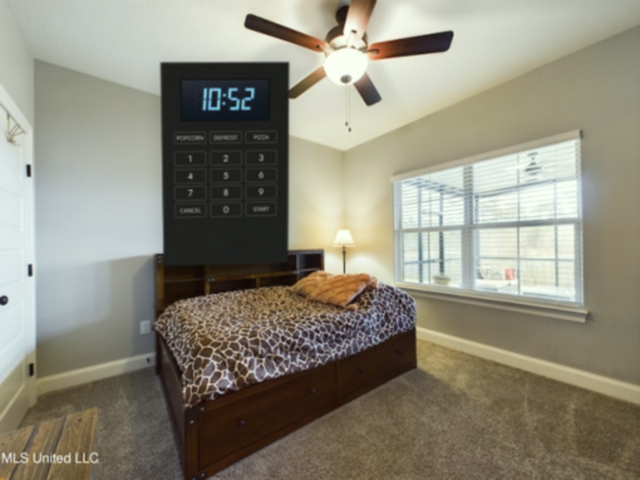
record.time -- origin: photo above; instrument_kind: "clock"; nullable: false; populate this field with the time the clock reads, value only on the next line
10:52
